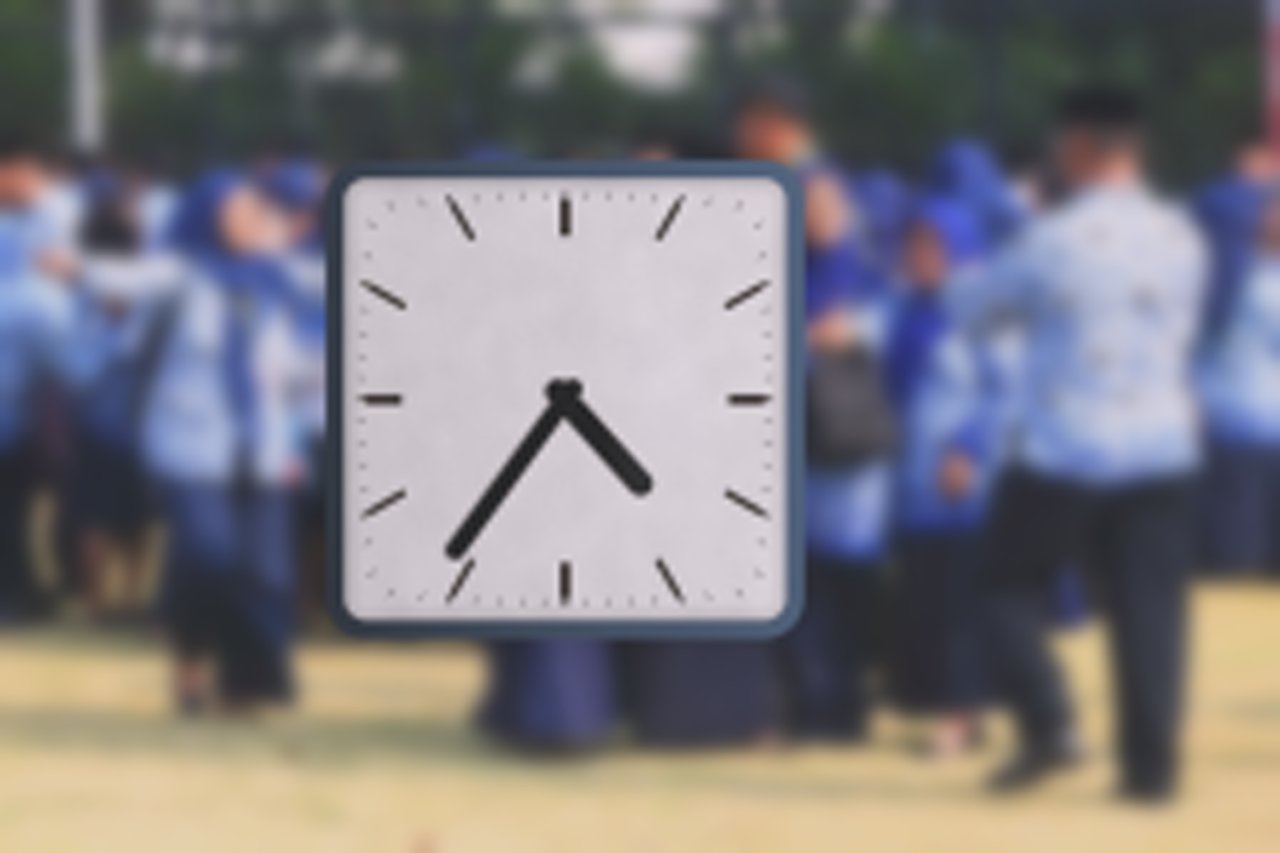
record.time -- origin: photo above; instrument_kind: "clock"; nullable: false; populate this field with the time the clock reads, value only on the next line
4:36
